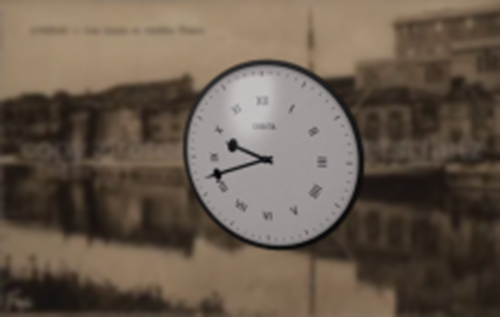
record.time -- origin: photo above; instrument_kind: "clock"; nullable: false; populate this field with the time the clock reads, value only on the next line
9:42
